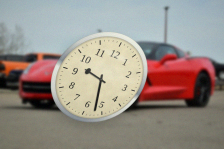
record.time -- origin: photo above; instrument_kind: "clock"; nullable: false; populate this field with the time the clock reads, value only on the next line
9:27
